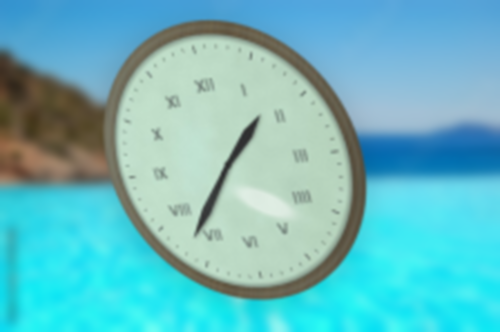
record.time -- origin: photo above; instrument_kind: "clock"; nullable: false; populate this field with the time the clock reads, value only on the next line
1:37
